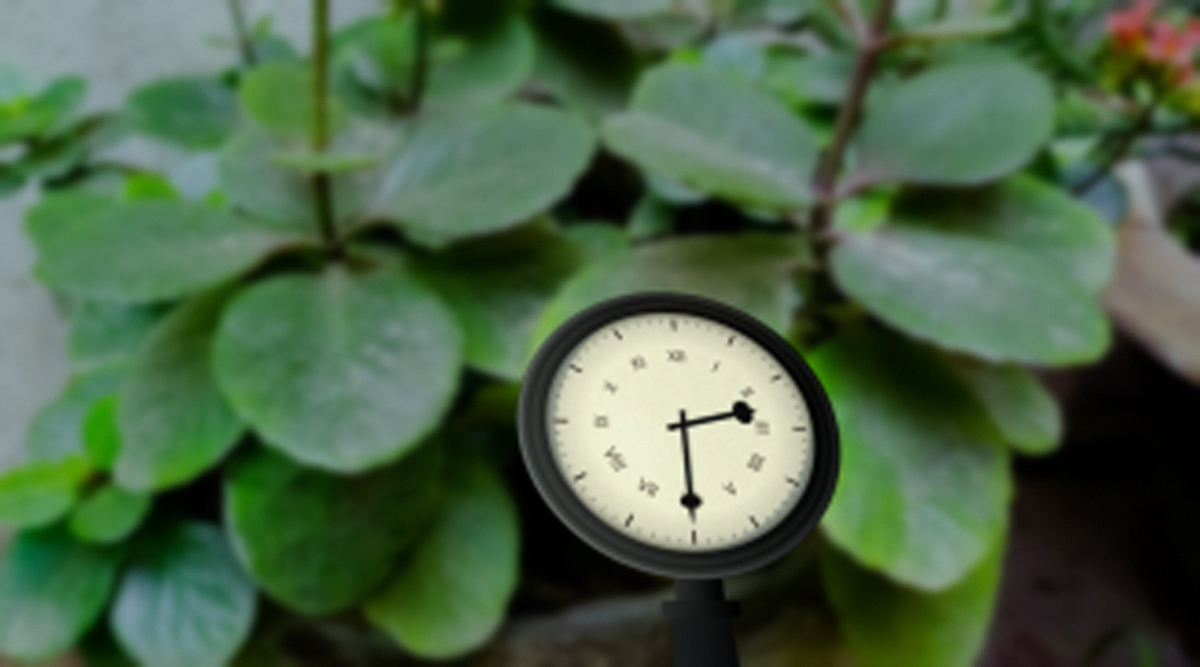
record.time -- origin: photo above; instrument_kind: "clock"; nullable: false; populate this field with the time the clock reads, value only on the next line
2:30
